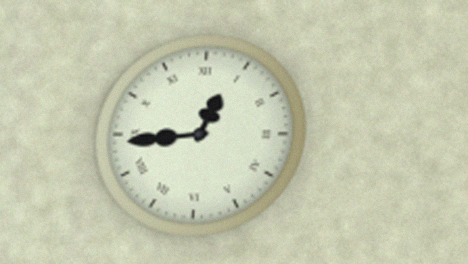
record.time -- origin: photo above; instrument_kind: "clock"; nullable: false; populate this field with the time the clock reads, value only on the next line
12:44
